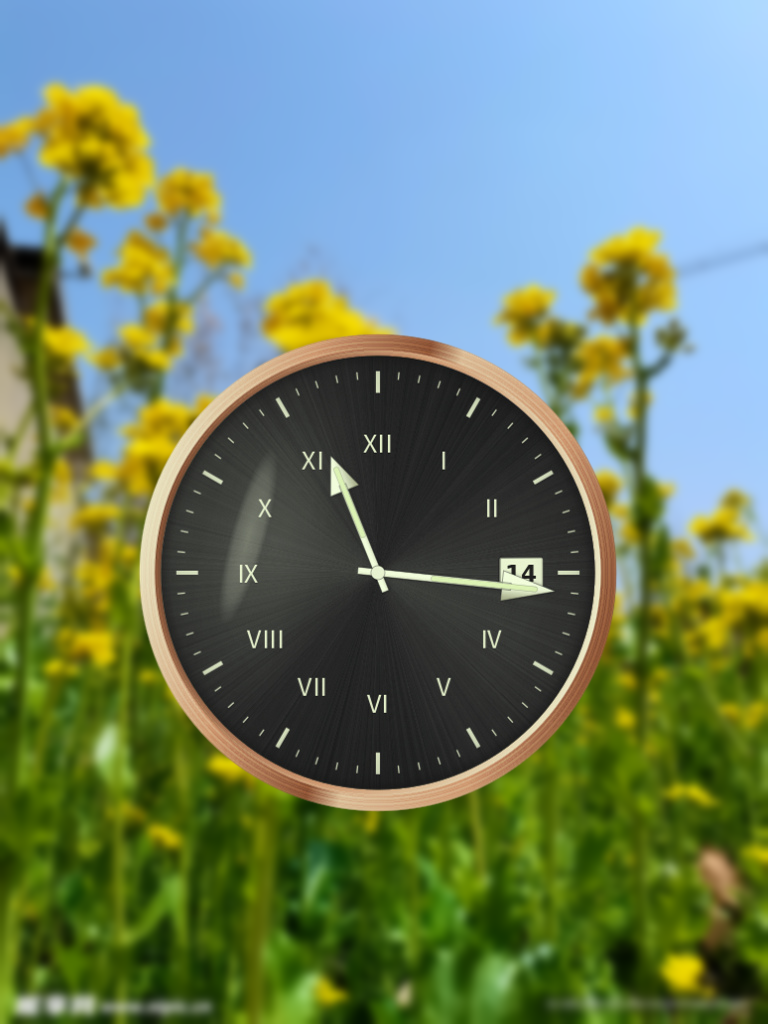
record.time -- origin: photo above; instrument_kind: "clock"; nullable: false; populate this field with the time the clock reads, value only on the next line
11:16
